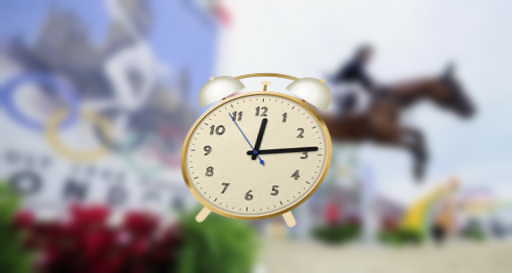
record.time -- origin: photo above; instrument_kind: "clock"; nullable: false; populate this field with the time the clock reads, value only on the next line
12:13:54
